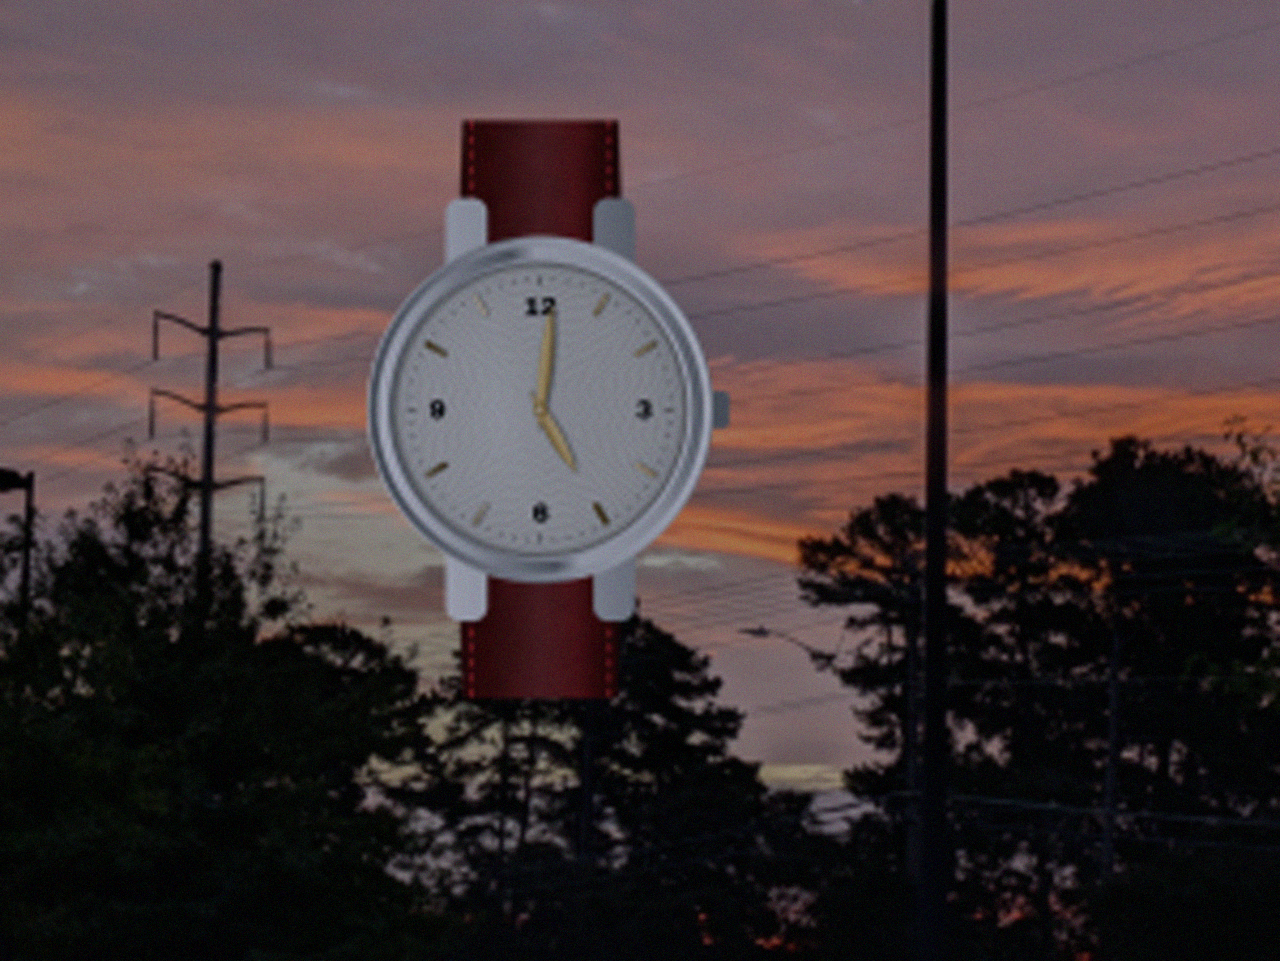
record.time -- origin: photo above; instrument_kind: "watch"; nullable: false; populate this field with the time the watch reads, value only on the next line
5:01
